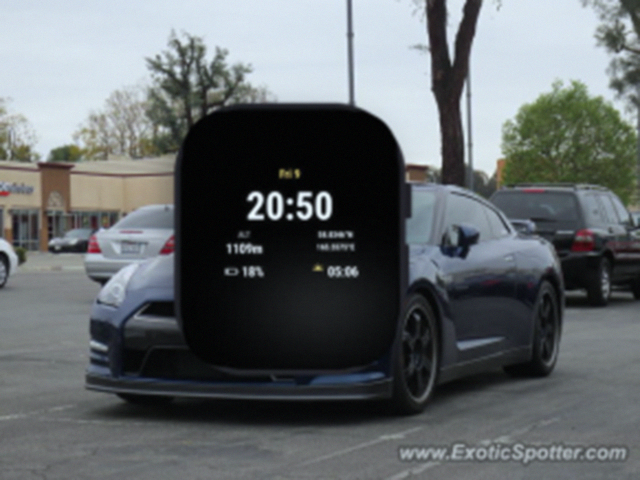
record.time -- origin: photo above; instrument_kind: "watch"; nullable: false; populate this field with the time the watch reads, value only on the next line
20:50
